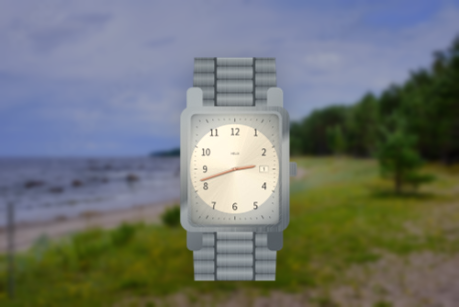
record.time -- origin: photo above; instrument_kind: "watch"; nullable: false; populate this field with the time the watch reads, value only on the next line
2:42
